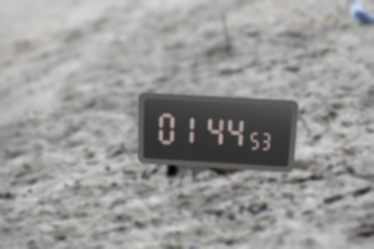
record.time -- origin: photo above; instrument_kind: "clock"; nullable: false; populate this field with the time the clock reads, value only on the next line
1:44:53
